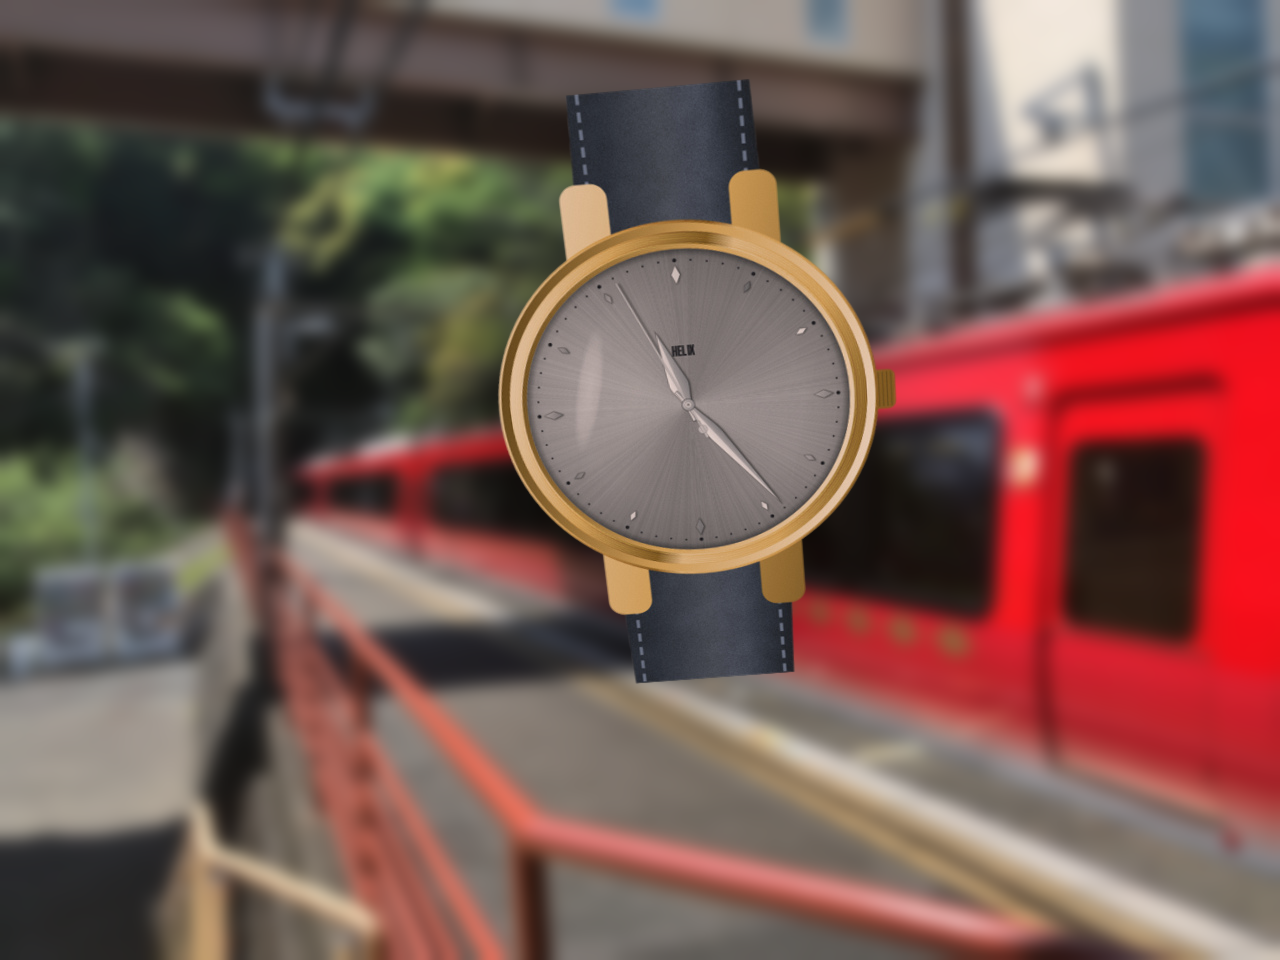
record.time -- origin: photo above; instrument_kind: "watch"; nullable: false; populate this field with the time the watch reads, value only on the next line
11:23:56
